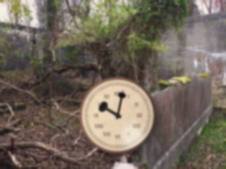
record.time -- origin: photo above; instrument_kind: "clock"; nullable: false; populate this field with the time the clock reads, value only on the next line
10:02
